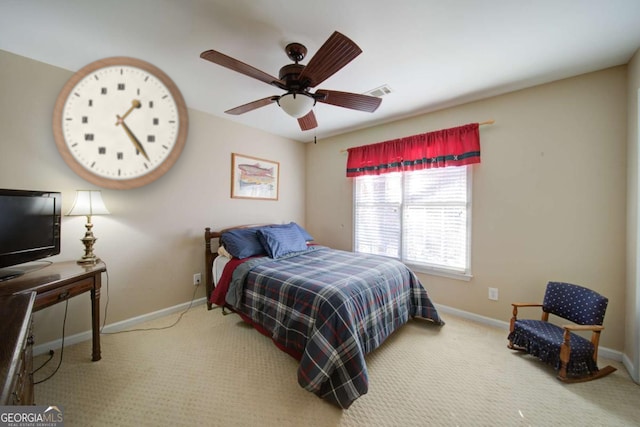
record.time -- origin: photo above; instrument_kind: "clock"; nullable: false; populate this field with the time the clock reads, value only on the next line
1:24
